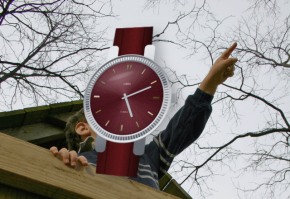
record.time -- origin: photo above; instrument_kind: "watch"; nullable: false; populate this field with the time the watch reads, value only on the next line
5:11
